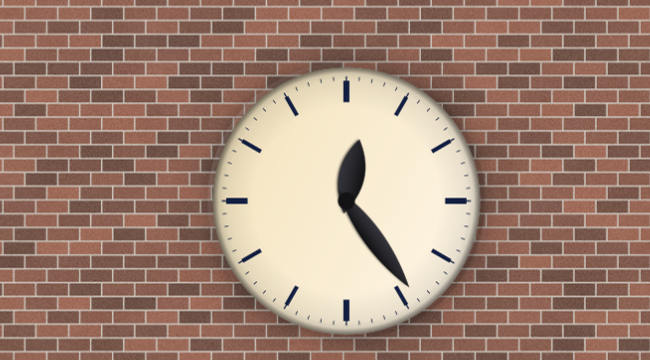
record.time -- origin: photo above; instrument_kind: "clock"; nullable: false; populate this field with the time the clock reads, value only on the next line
12:24
